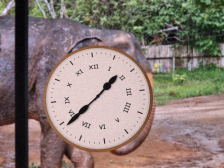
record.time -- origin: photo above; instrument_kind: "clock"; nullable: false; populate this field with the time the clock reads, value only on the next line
1:39
